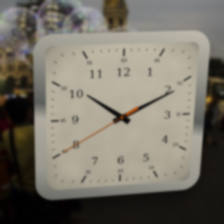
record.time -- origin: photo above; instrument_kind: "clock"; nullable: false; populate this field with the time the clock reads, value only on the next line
10:10:40
